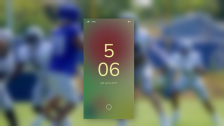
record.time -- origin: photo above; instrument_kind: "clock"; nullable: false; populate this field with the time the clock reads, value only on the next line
5:06
